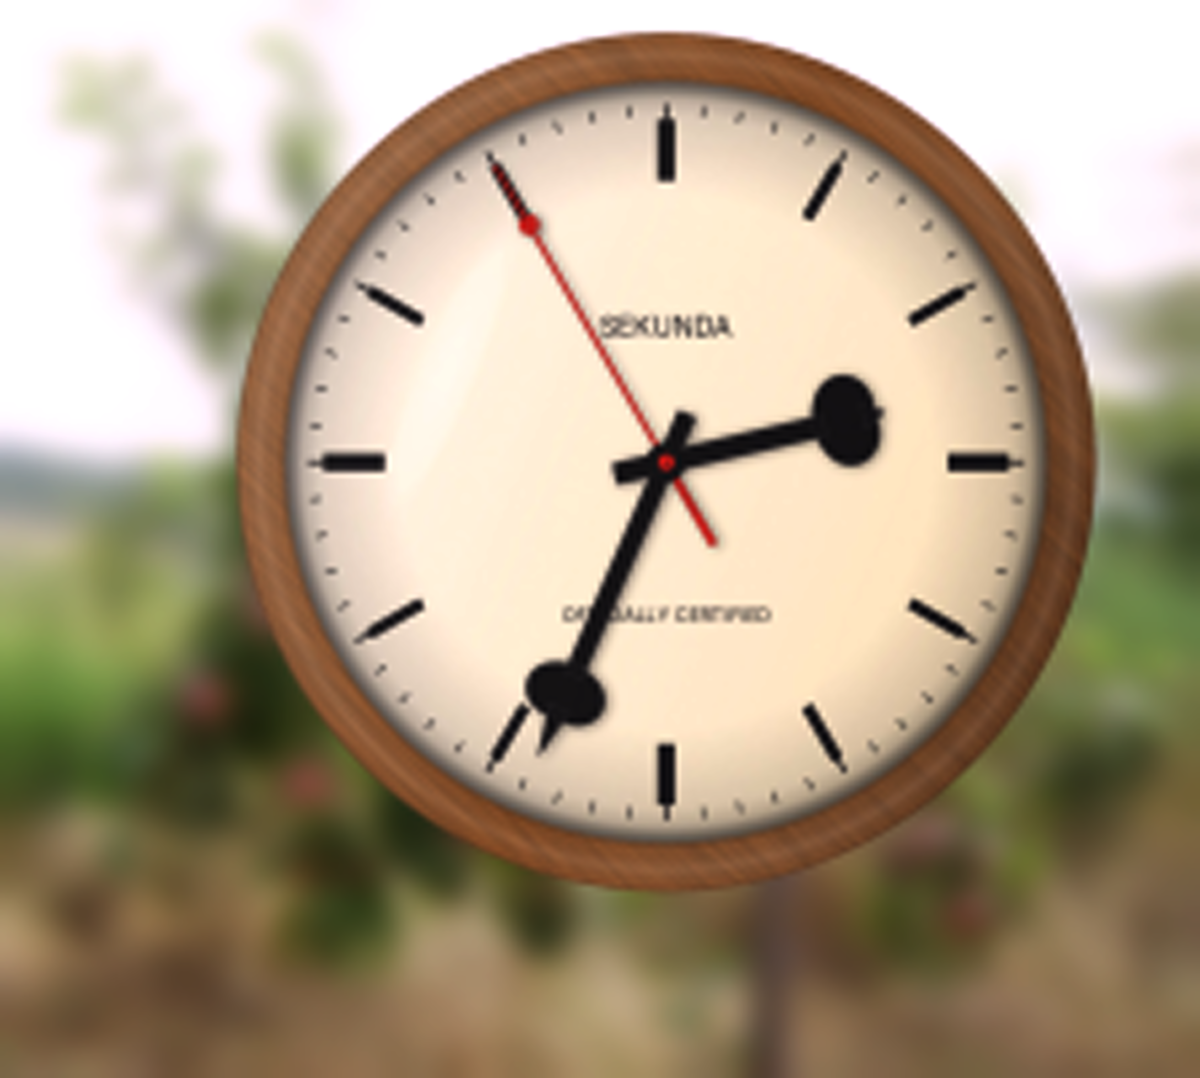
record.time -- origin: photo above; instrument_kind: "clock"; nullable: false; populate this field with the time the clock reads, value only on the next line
2:33:55
